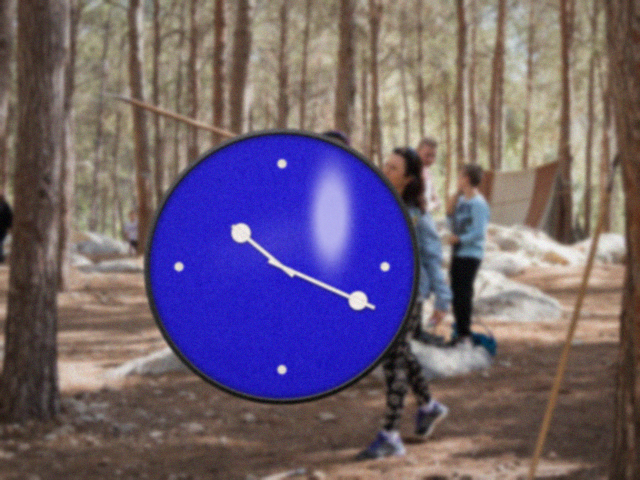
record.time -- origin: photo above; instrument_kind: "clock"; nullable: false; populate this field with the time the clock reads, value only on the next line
10:19
